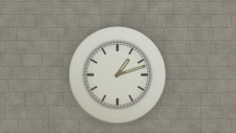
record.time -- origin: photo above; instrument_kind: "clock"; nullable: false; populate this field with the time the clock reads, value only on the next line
1:12
